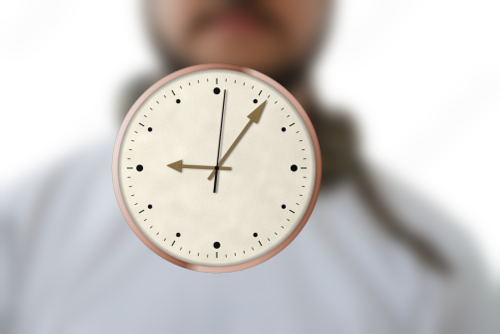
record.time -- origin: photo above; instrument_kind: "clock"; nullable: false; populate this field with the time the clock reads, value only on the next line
9:06:01
